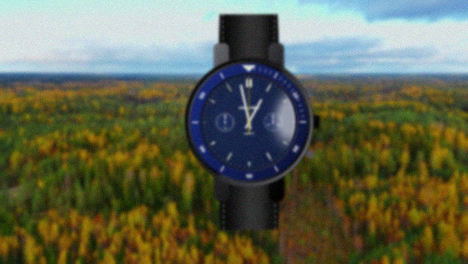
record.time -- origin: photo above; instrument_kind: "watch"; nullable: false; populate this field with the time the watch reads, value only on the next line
12:58
